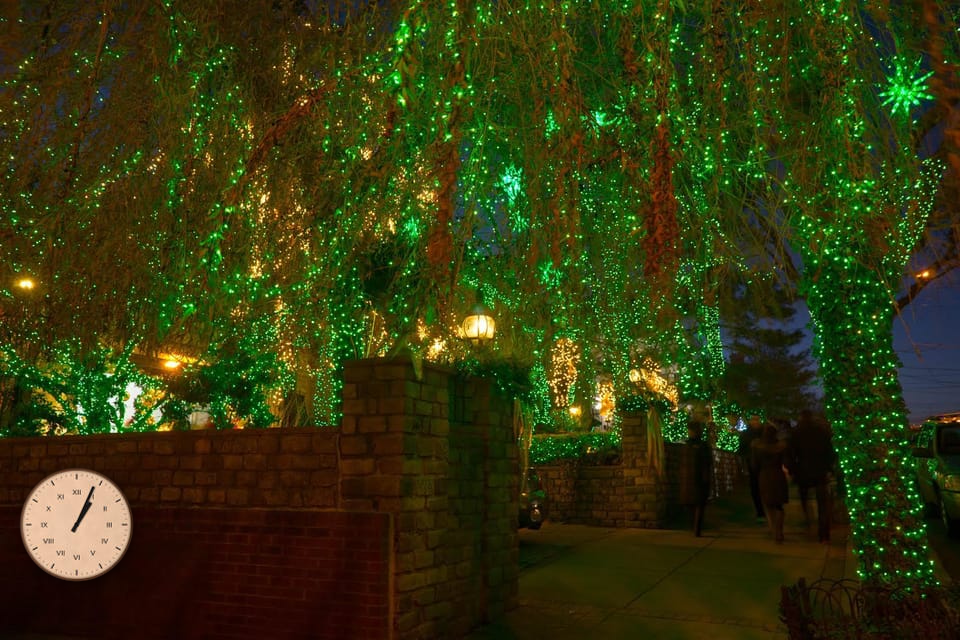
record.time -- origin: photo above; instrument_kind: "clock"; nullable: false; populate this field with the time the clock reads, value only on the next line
1:04
